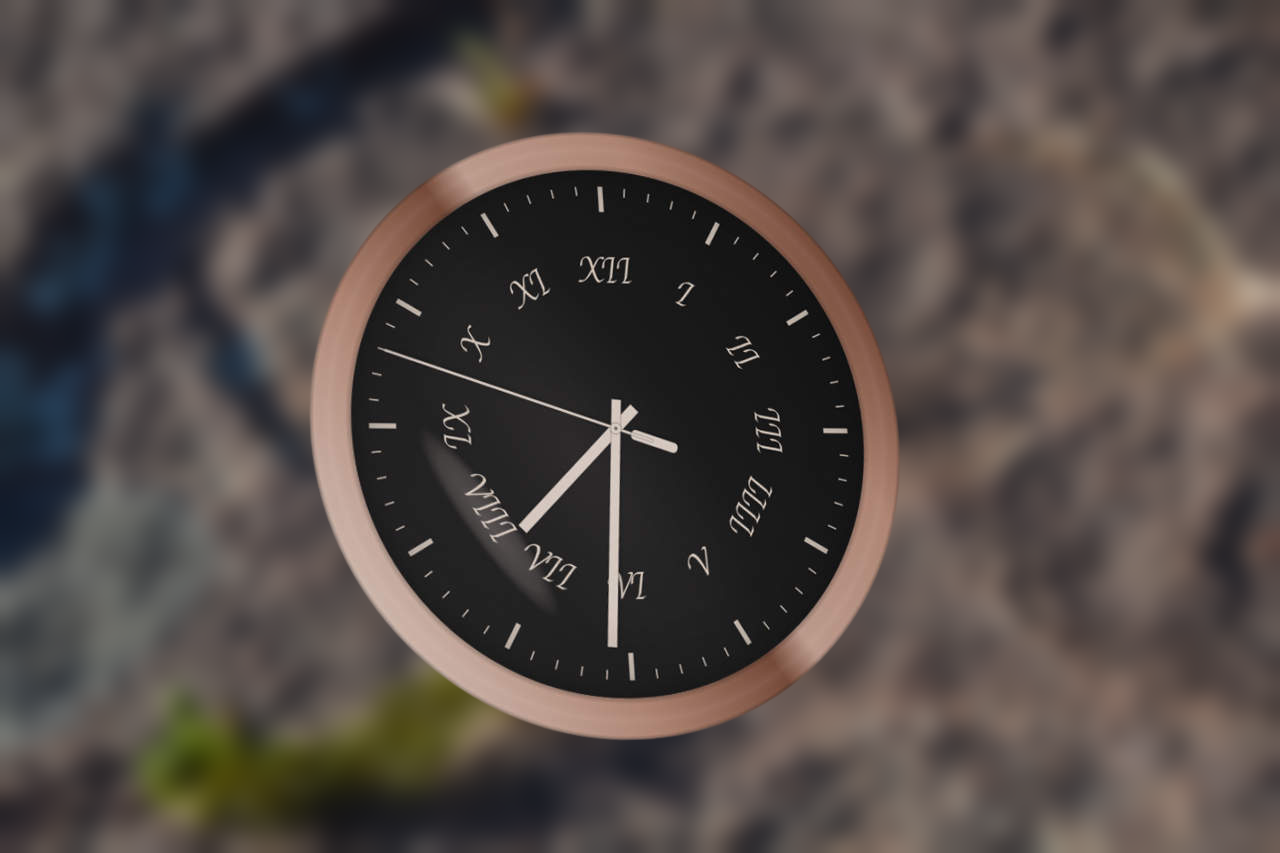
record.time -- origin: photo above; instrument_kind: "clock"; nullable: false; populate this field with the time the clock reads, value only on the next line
7:30:48
